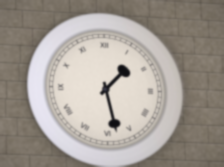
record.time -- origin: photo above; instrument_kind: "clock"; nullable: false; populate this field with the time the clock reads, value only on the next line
1:28
